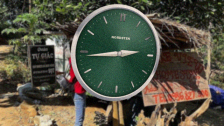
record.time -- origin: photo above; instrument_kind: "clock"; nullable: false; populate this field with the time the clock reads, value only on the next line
2:44
